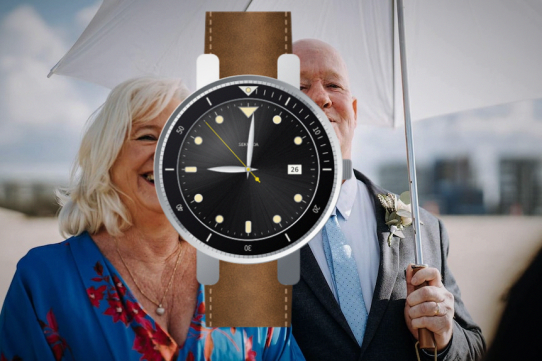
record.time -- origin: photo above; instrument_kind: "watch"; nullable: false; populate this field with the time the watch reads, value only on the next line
9:00:53
